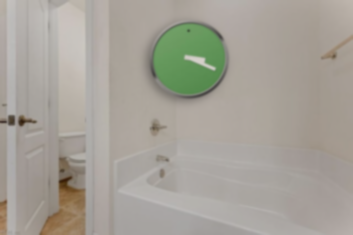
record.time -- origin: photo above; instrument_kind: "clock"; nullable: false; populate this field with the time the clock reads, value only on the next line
3:19
